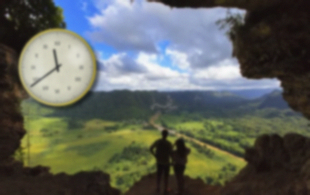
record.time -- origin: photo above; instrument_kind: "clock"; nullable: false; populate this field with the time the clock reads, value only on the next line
11:39
